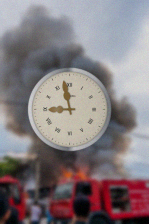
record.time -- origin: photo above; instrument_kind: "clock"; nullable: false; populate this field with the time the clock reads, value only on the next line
8:58
